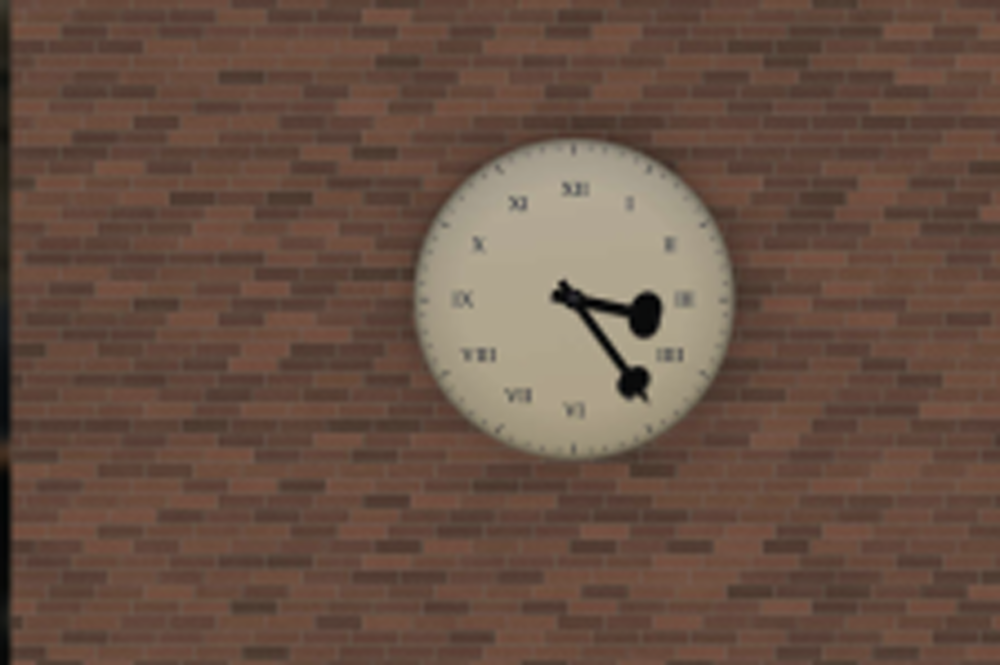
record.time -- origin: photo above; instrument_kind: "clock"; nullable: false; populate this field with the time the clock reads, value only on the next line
3:24
